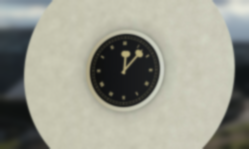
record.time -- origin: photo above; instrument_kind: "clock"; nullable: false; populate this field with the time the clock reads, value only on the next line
12:07
